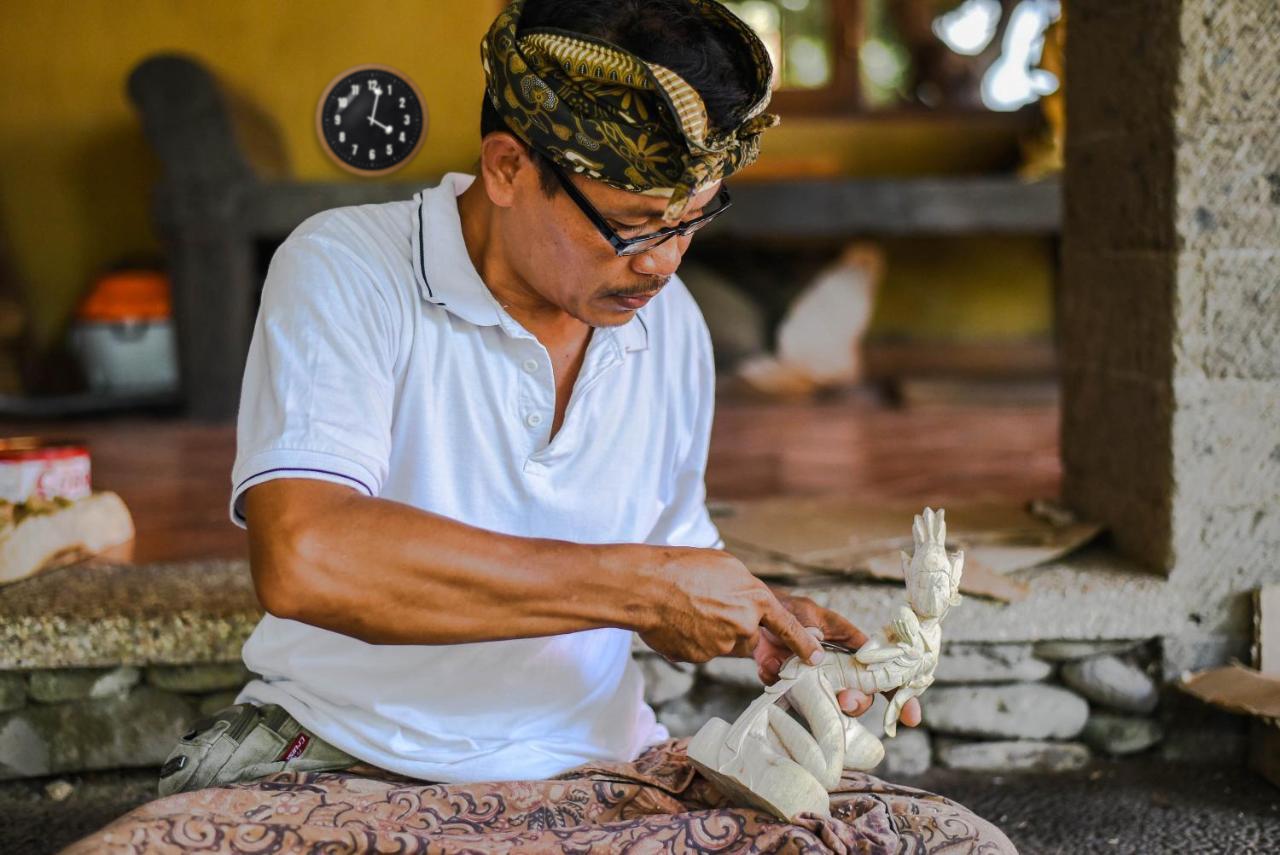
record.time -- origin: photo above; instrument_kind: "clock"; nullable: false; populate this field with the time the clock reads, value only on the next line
4:02
